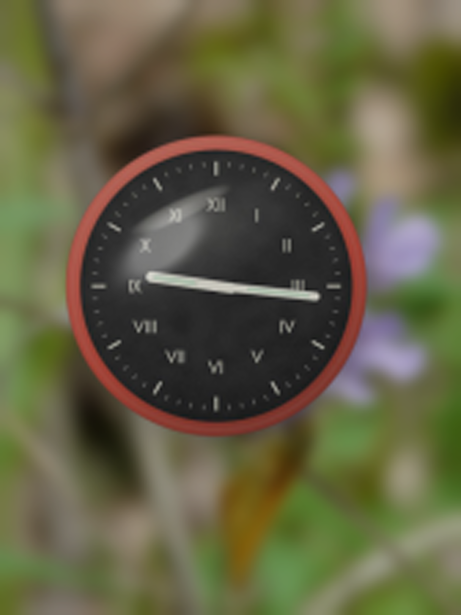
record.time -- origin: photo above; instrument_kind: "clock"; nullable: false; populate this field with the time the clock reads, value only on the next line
9:16
